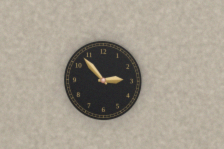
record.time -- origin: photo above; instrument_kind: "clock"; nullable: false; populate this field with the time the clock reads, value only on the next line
2:53
